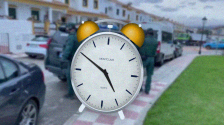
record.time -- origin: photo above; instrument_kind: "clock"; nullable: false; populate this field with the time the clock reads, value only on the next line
4:50
